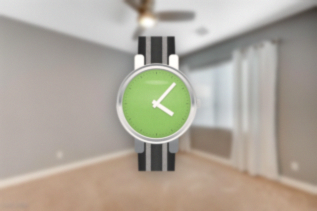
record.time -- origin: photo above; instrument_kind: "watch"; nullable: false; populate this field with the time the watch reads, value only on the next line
4:07
